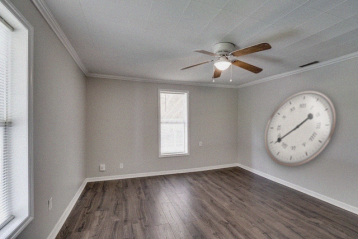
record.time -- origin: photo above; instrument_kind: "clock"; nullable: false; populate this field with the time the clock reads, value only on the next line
1:39
